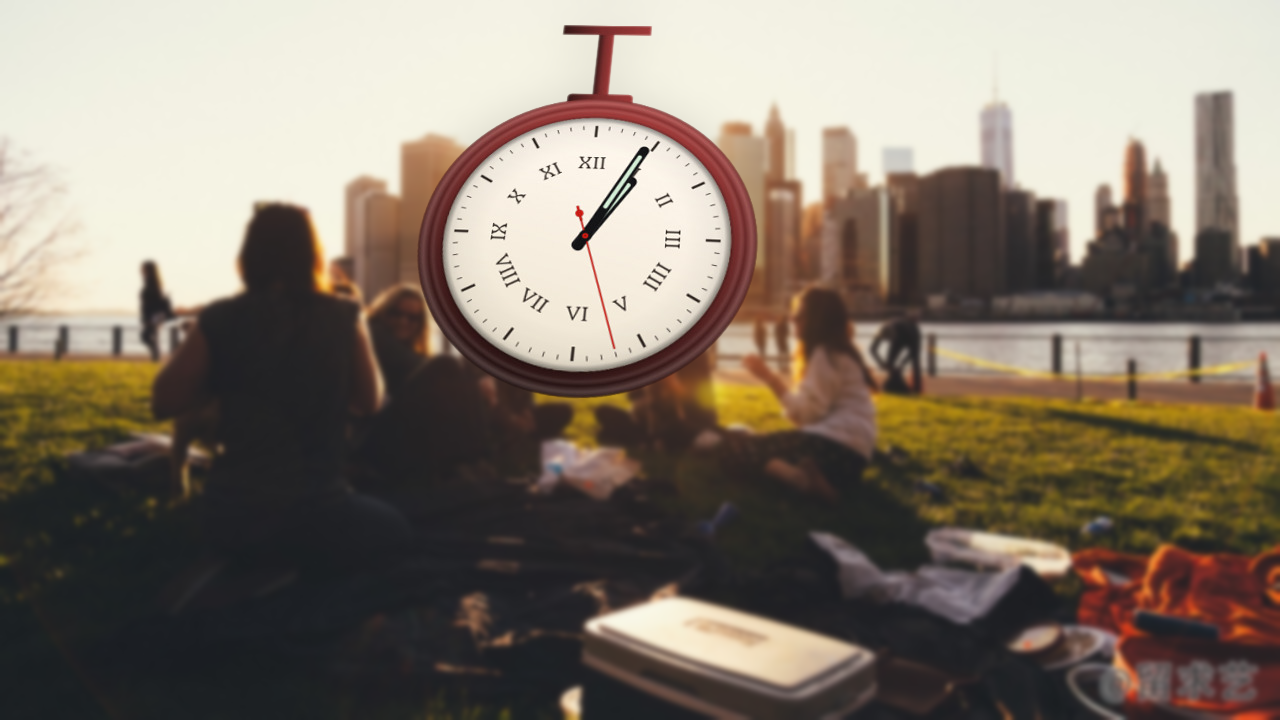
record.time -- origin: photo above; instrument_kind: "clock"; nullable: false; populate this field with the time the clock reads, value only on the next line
1:04:27
